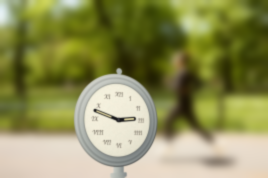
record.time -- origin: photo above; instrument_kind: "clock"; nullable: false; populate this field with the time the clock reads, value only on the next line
2:48
